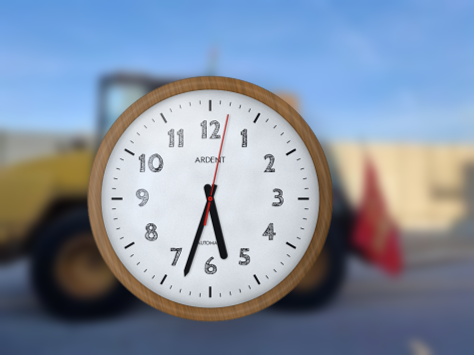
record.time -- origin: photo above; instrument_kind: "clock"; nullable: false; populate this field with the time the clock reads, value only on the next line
5:33:02
